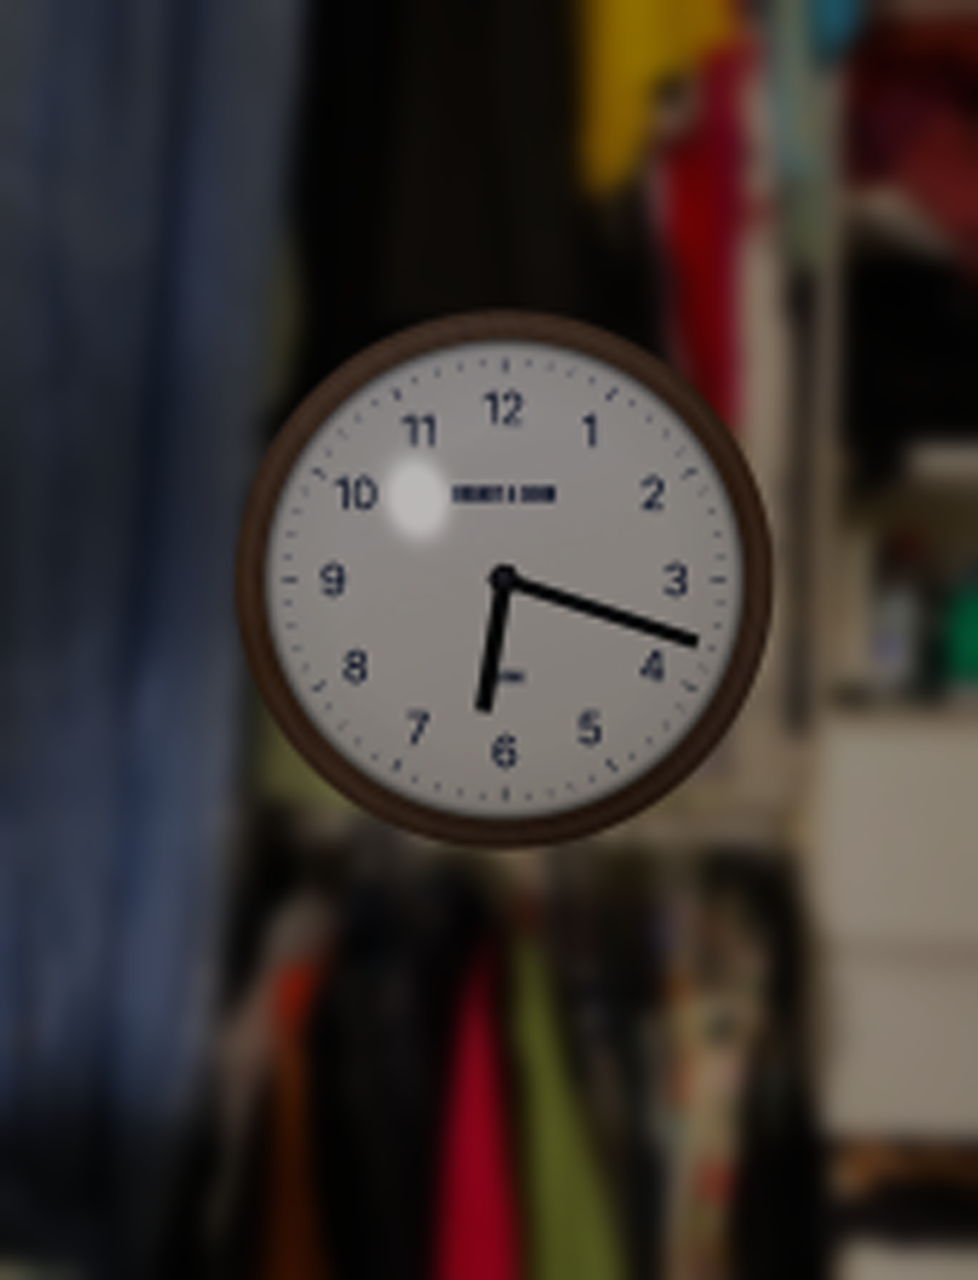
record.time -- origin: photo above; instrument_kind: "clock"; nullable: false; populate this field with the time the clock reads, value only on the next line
6:18
